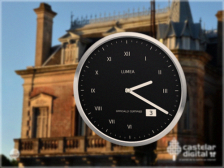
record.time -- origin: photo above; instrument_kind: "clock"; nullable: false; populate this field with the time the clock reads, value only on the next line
2:20
